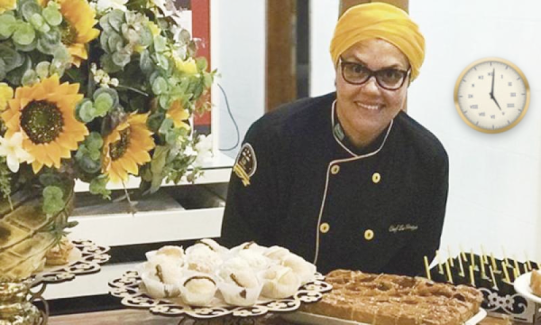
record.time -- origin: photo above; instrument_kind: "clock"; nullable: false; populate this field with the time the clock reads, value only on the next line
5:01
